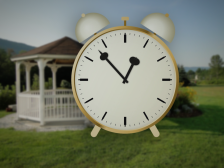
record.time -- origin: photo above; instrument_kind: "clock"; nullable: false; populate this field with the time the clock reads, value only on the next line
12:53
